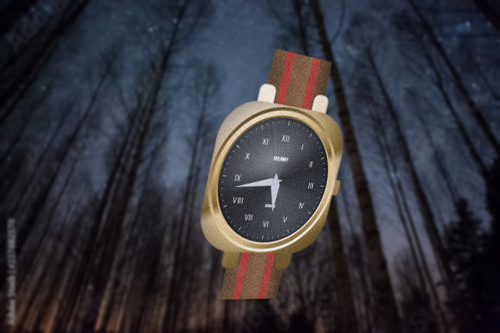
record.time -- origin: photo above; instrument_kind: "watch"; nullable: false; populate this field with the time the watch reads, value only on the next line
5:43
